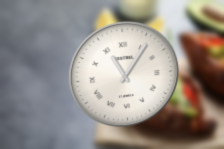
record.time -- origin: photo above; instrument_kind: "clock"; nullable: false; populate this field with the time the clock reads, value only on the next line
11:06
